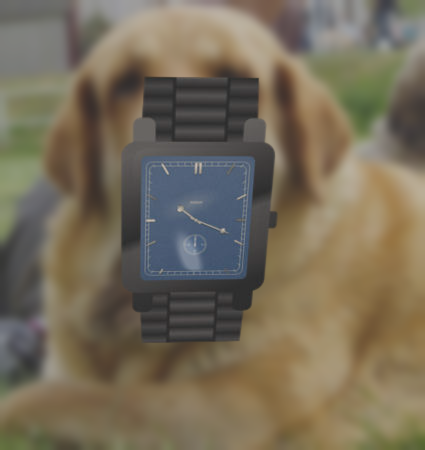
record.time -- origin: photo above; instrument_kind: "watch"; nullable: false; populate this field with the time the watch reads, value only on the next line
10:19
